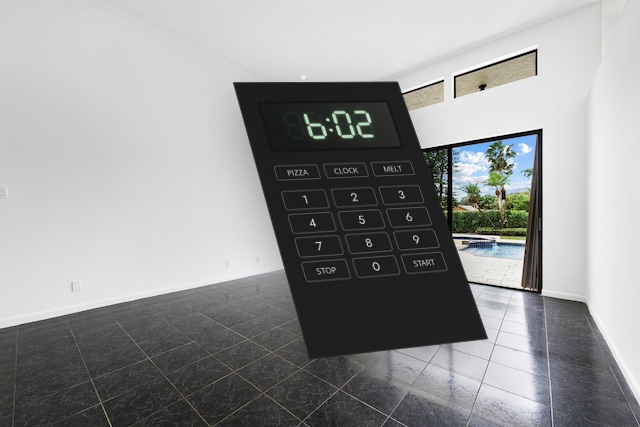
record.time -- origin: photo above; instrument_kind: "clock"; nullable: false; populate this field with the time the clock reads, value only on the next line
6:02
